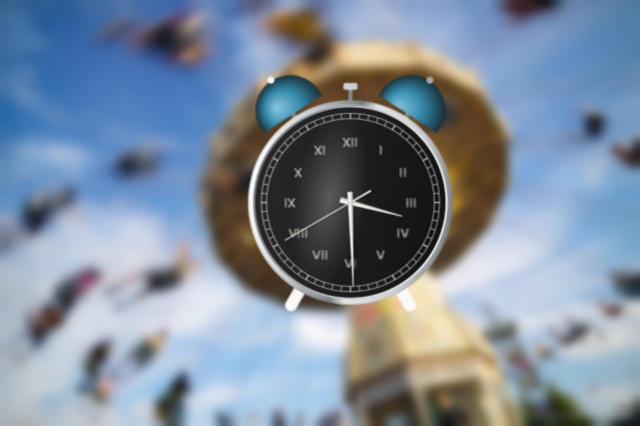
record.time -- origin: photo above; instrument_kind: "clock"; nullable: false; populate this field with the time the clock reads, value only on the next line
3:29:40
